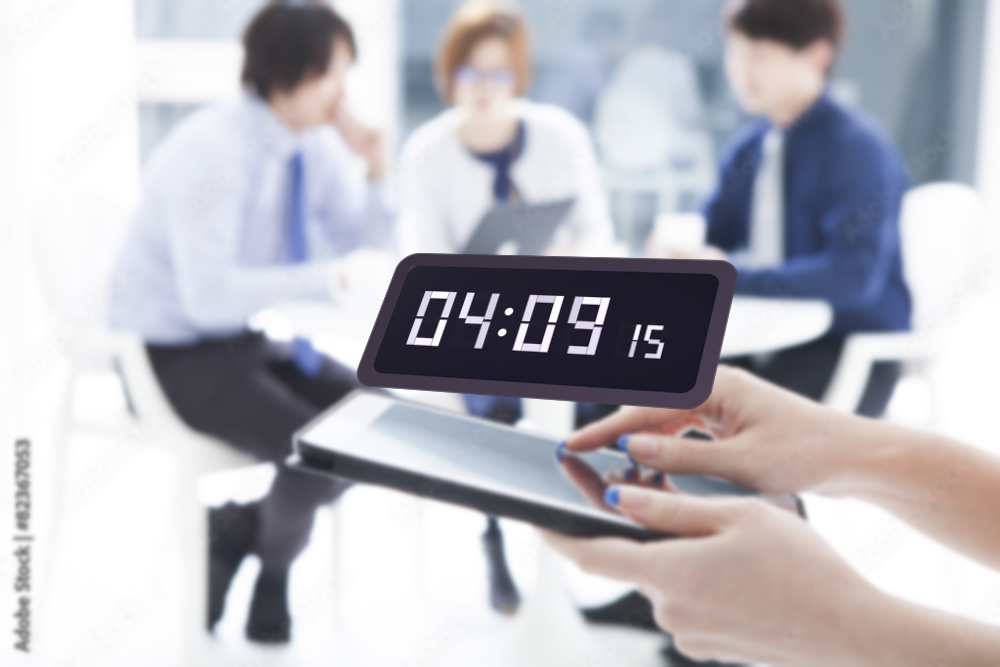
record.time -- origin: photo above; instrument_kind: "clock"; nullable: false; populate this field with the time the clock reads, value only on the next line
4:09:15
